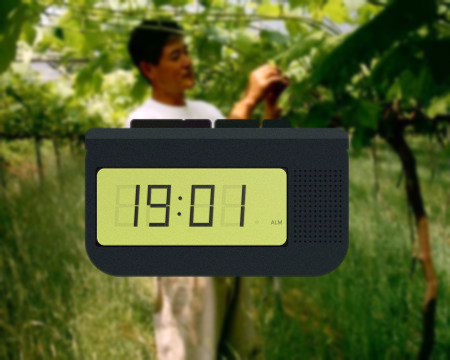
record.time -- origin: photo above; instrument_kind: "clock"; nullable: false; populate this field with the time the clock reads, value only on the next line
19:01
